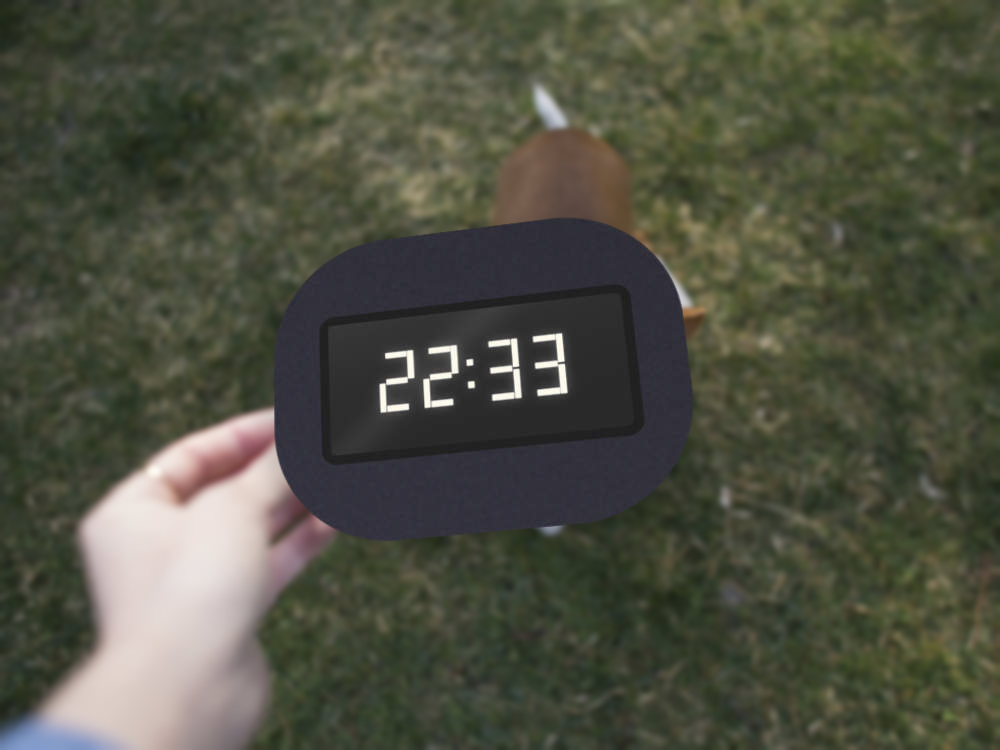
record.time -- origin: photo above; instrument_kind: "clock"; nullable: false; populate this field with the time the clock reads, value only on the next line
22:33
